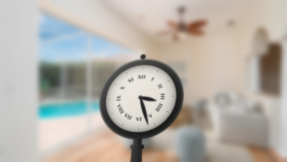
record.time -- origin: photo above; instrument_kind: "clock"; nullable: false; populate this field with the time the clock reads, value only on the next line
3:27
